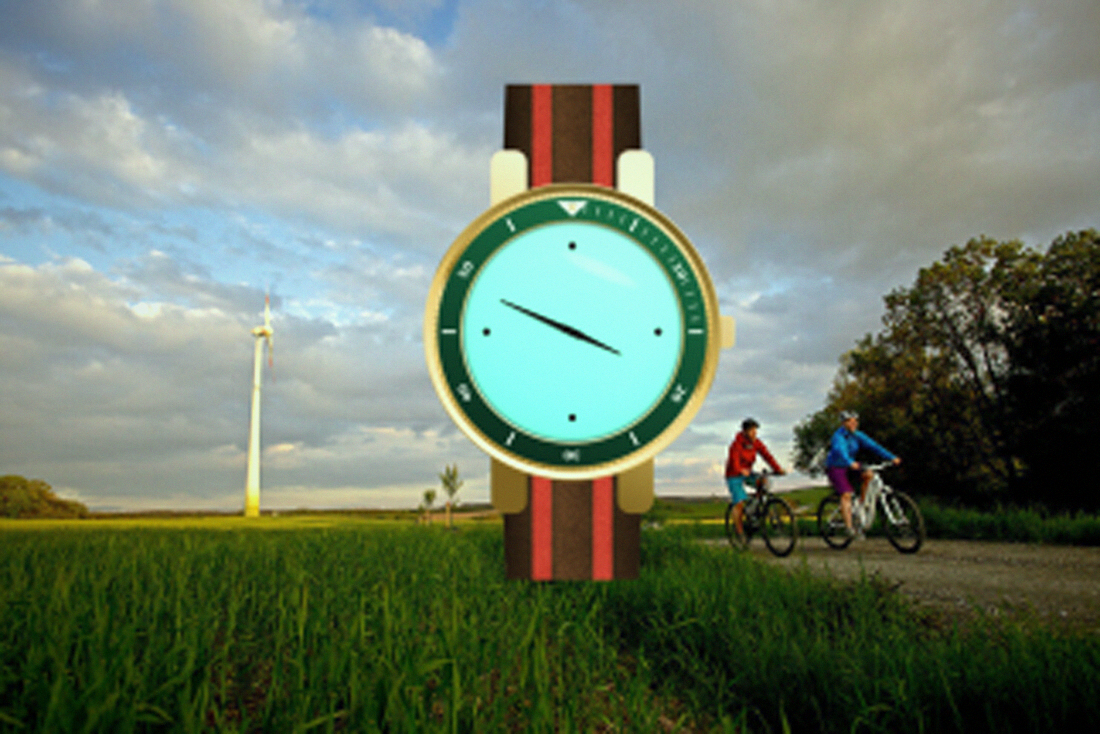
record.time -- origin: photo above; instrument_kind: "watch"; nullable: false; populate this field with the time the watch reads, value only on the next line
3:49
